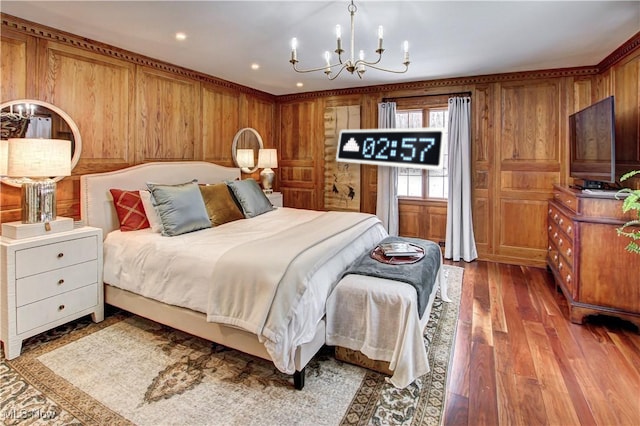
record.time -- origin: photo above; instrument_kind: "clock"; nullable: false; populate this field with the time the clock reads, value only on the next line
2:57
